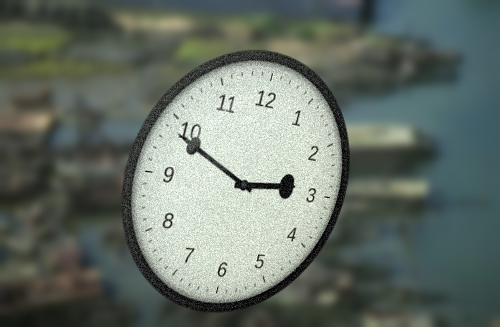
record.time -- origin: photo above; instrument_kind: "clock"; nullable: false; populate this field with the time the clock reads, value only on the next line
2:49
